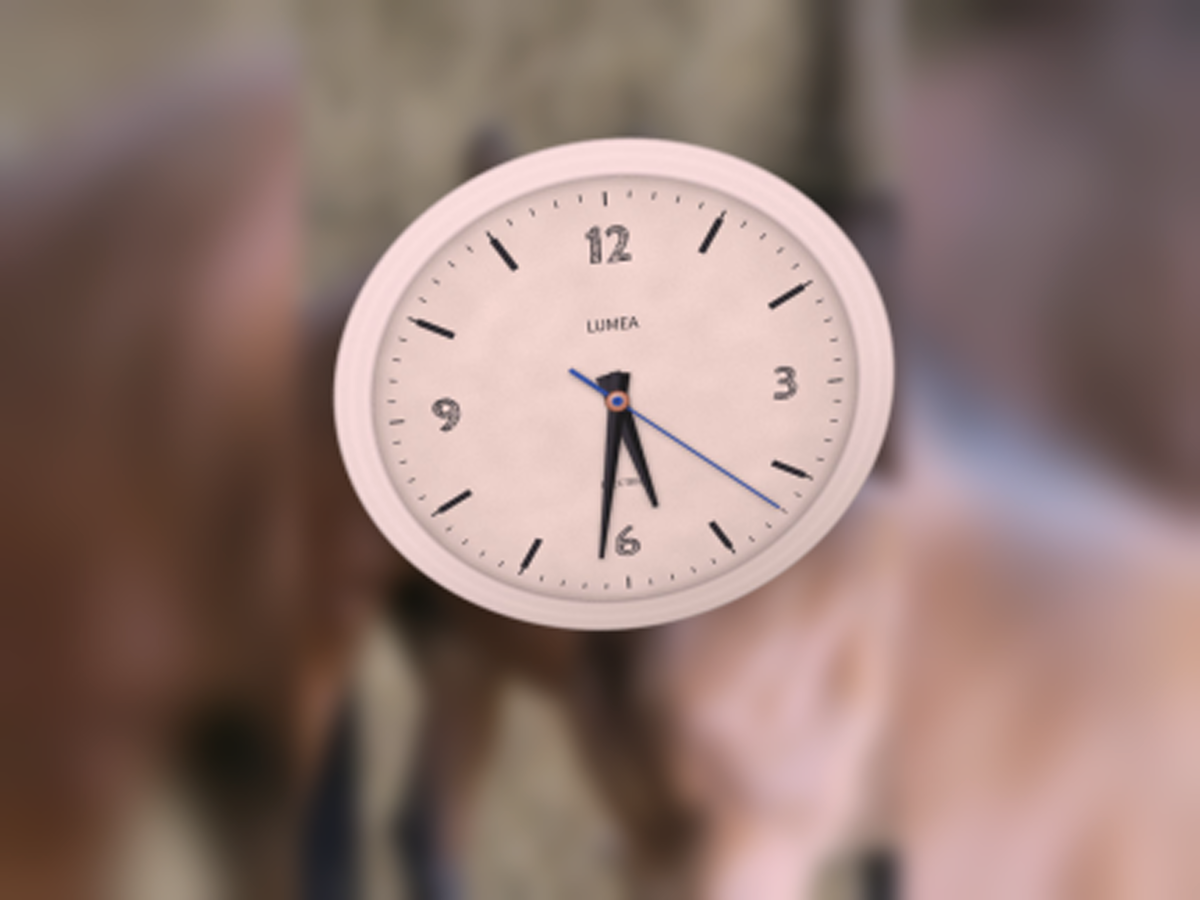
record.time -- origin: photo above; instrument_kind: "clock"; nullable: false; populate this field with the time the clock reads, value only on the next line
5:31:22
